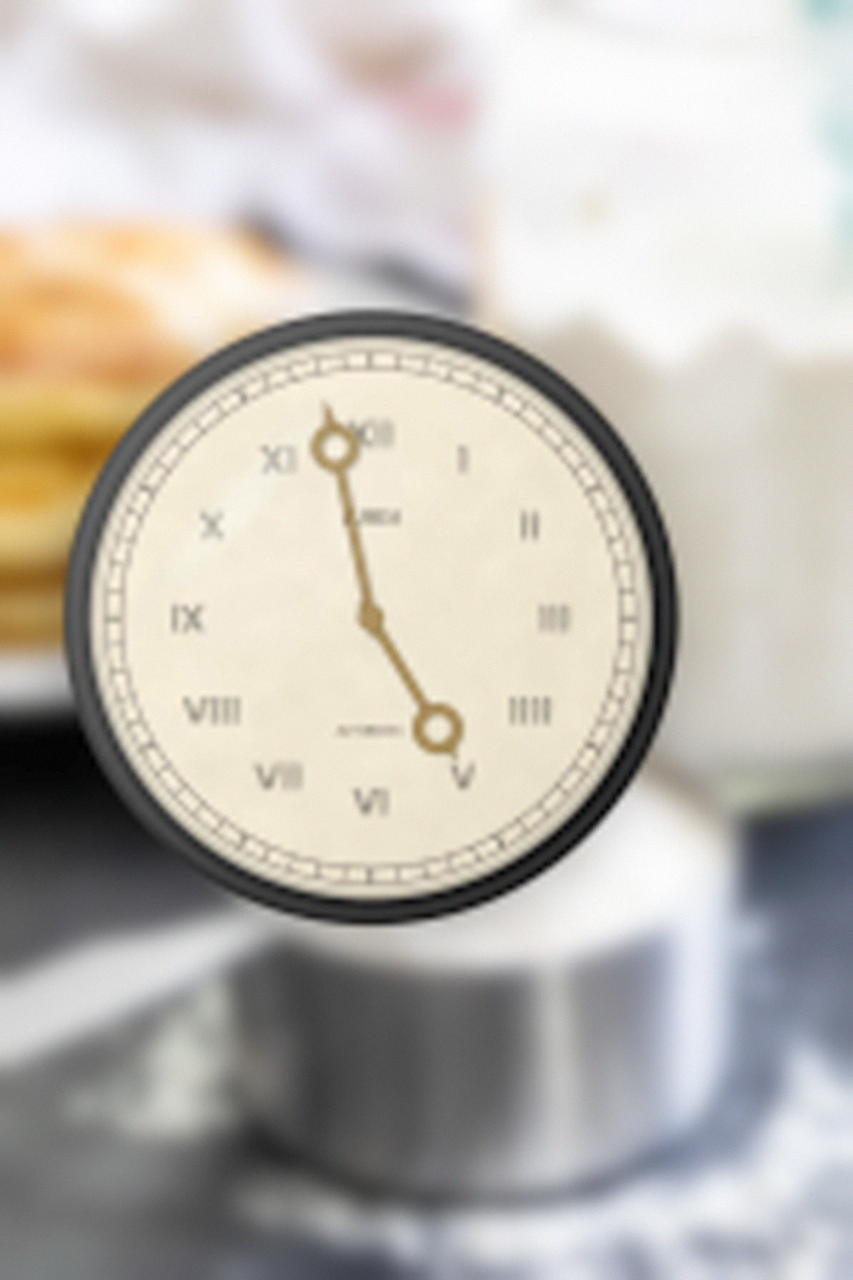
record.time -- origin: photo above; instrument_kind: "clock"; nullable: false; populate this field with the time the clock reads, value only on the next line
4:58
